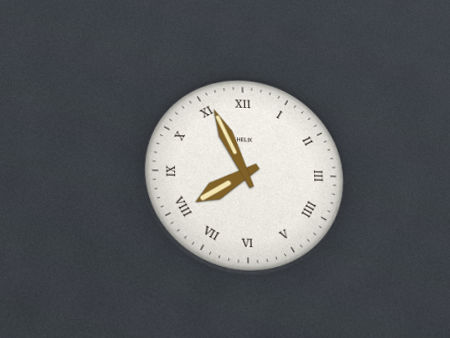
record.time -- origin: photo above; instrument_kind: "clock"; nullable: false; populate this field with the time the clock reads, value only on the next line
7:56
